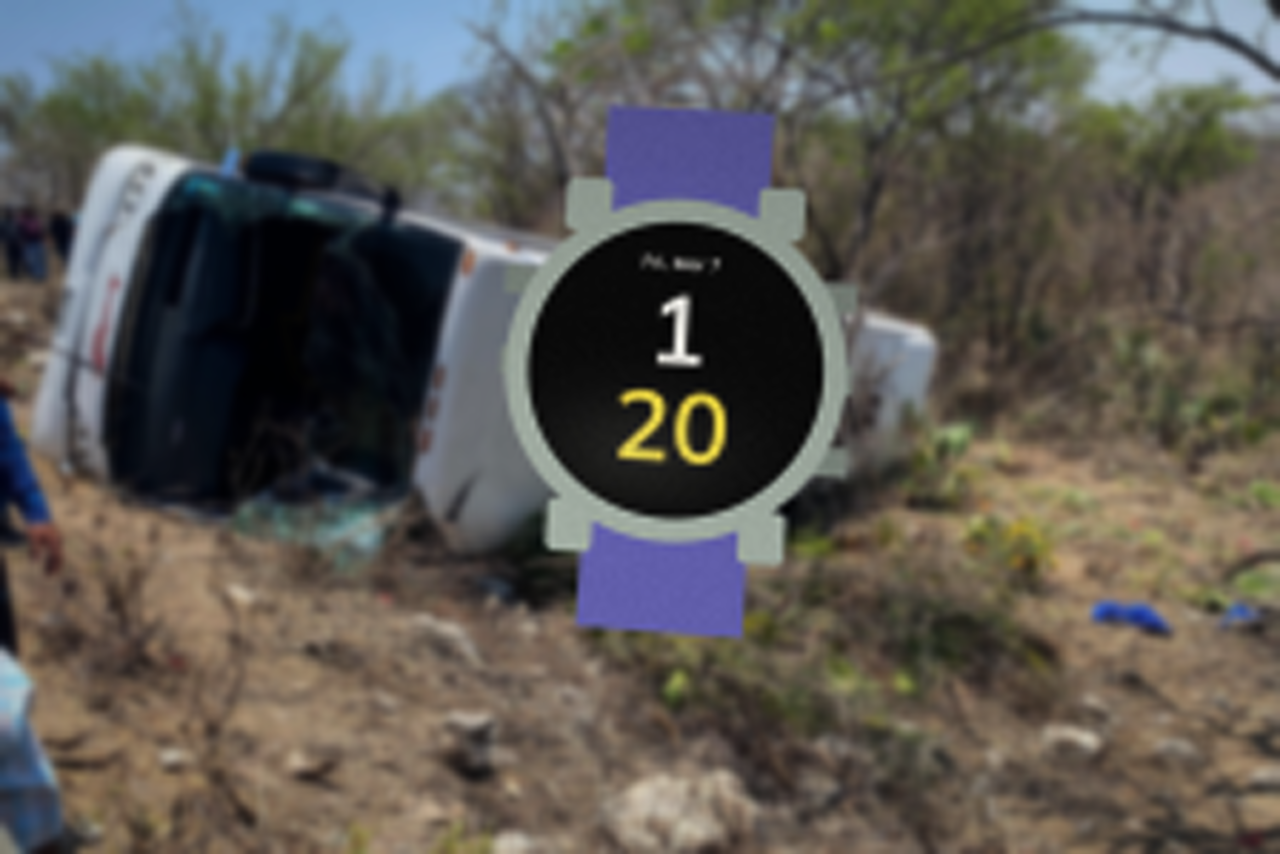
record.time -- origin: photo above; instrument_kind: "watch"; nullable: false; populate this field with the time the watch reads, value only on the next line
1:20
